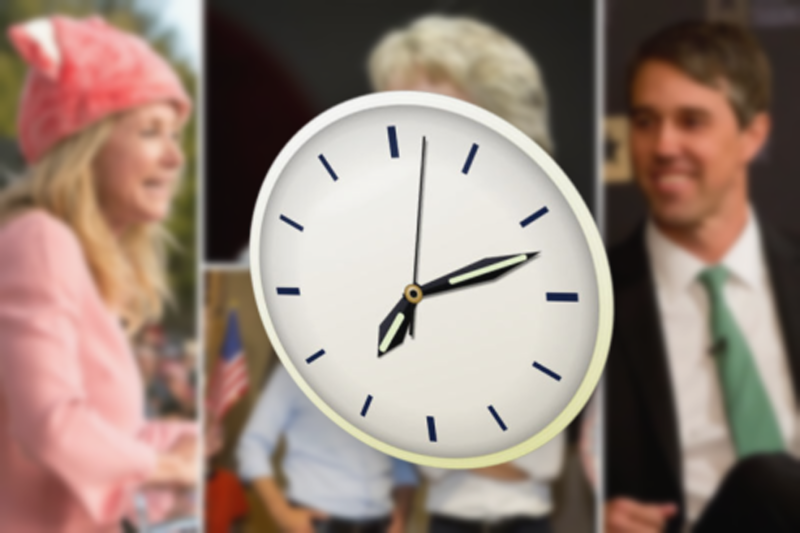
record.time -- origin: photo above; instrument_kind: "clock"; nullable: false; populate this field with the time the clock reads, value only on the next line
7:12:02
